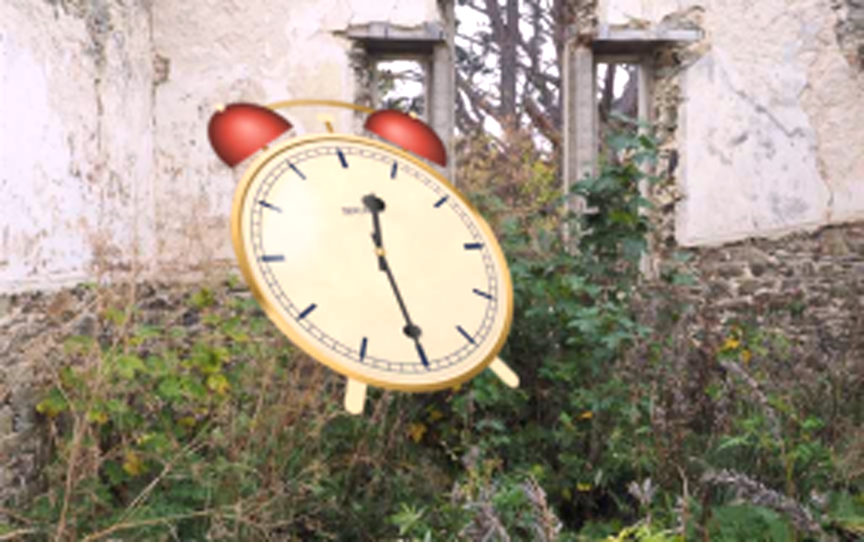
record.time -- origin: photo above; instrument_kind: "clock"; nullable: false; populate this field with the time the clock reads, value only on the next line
12:30
